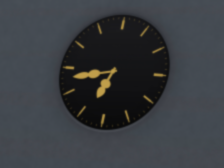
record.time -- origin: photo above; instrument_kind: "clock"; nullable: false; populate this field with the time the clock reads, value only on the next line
6:43
